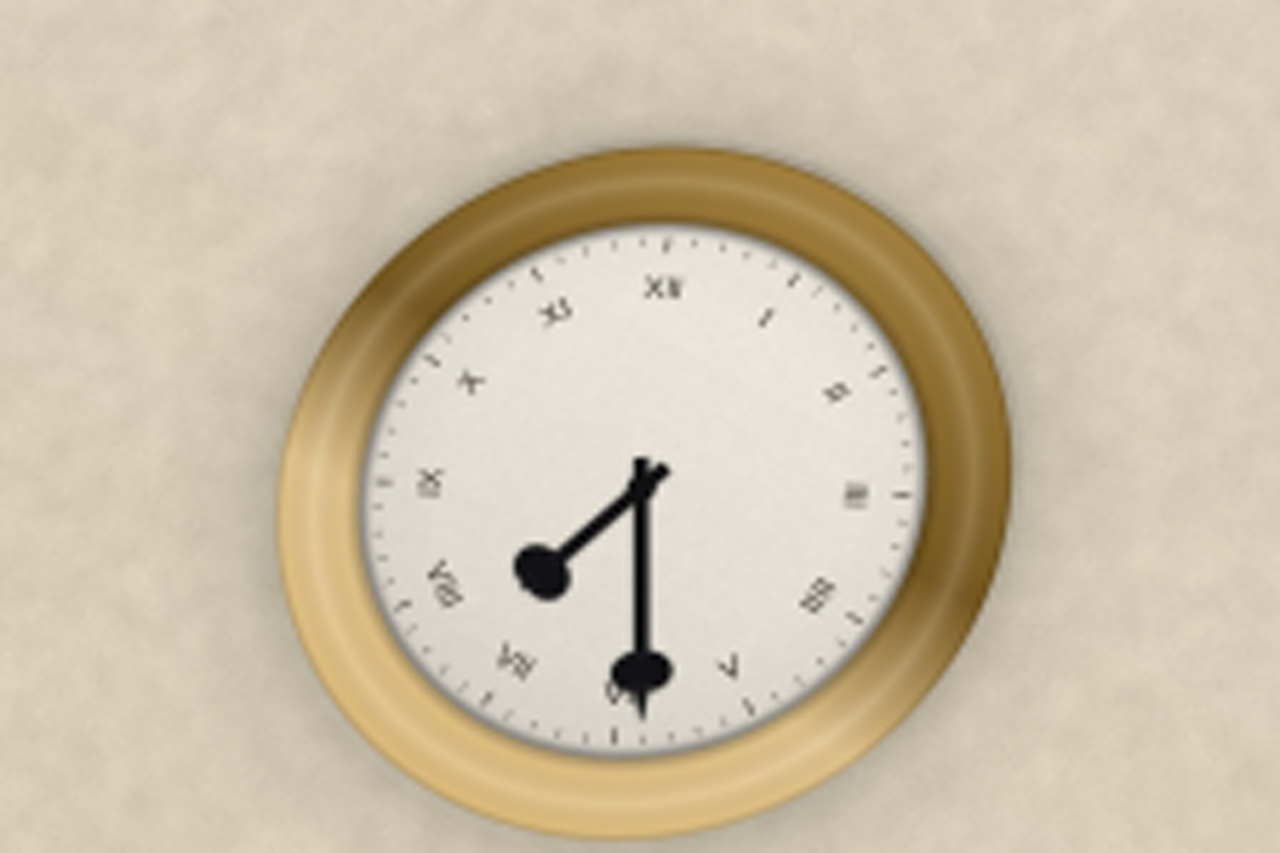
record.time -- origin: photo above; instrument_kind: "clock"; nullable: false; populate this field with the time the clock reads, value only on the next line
7:29
